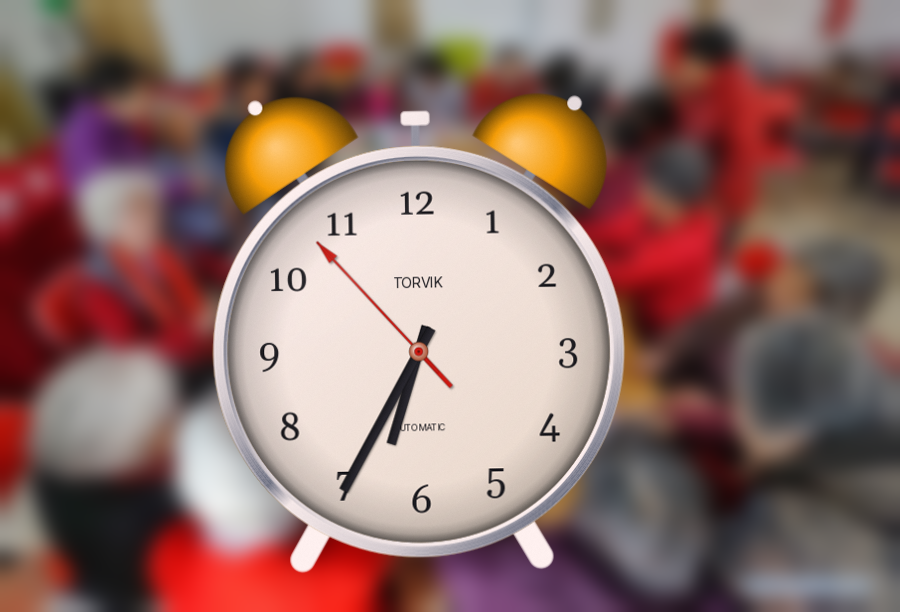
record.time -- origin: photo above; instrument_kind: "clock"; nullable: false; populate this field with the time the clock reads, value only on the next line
6:34:53
